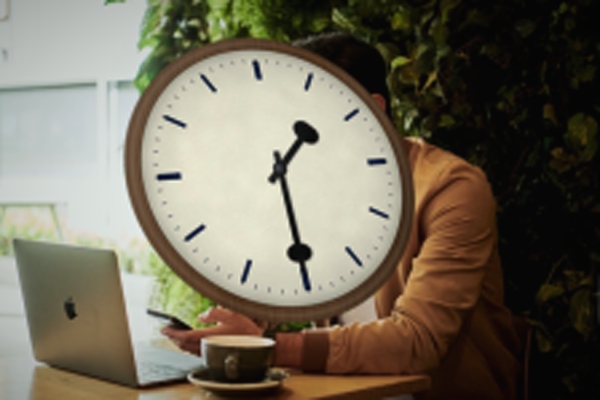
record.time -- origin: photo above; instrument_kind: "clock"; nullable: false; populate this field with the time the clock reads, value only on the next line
1:30
